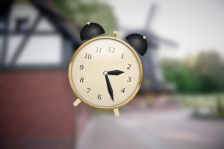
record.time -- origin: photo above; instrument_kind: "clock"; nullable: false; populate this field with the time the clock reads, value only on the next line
2:25
